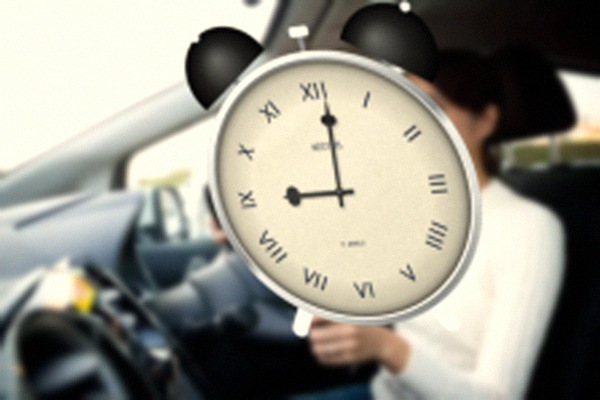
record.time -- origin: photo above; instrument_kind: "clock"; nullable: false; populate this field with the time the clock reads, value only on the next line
9:01
